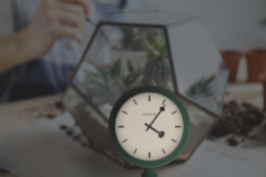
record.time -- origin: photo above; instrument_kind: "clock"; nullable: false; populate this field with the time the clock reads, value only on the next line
4:06
